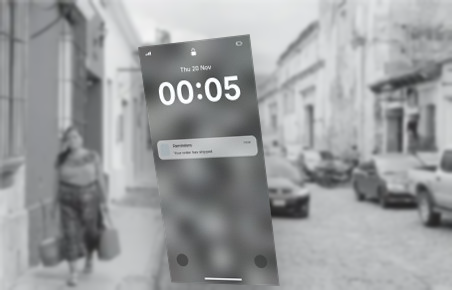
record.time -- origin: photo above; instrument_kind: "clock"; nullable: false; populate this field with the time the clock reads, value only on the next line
0:05
